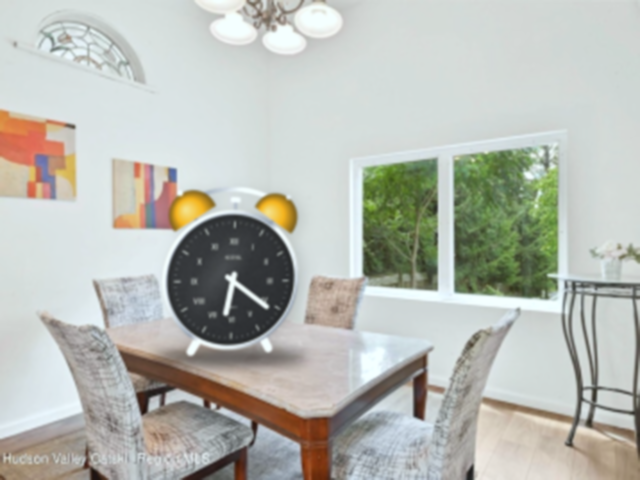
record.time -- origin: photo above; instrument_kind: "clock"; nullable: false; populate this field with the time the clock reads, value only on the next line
6:21
